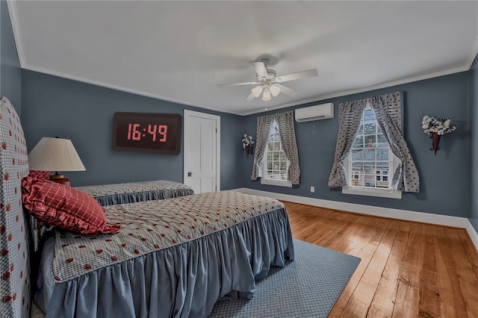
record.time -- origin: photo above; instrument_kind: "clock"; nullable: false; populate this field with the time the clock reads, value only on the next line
16:49
